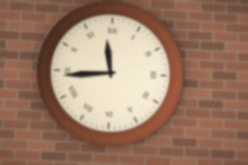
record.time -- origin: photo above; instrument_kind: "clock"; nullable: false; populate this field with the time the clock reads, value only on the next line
11:44
